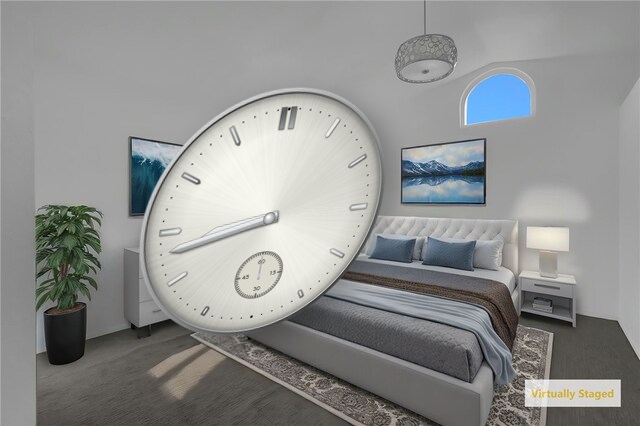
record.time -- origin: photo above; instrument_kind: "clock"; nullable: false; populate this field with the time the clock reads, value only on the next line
8:43
